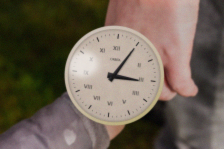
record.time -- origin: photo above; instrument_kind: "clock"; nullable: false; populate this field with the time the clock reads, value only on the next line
3:05
